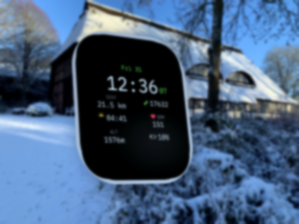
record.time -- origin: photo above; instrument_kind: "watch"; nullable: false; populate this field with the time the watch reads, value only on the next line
12:36
